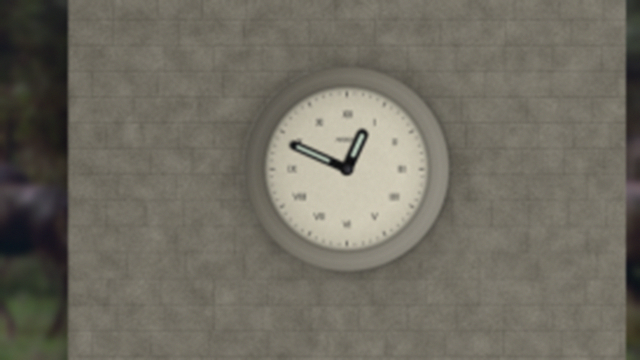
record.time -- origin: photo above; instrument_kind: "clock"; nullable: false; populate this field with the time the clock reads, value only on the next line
12:49
